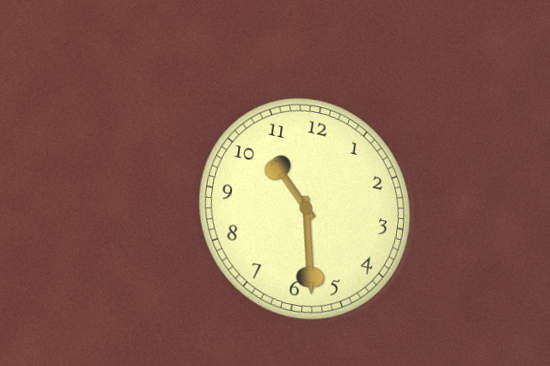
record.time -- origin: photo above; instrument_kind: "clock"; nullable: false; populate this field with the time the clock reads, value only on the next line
10:28
